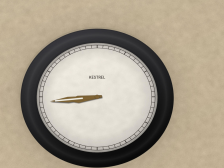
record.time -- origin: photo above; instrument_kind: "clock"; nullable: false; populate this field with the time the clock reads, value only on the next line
8:44
